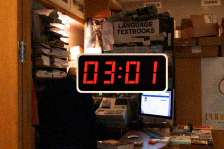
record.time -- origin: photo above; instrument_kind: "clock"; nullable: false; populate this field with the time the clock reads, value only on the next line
3:01
